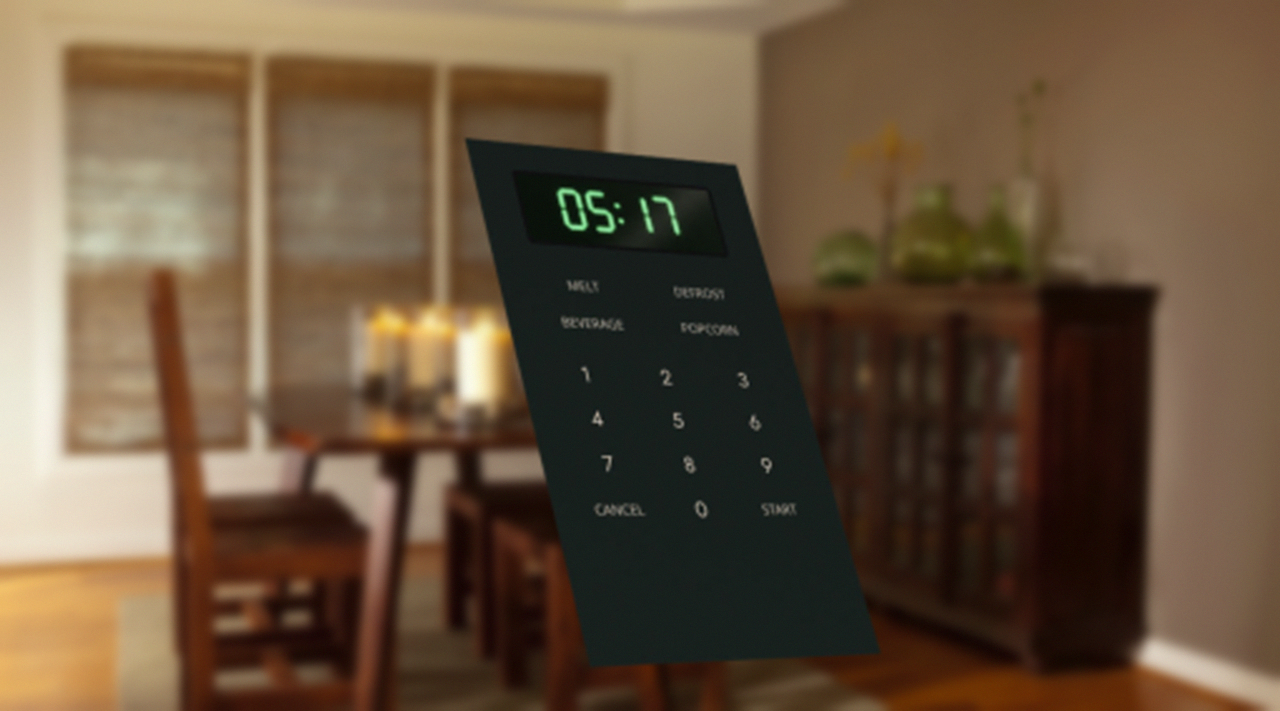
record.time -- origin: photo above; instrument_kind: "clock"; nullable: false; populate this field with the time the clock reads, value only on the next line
5:17
